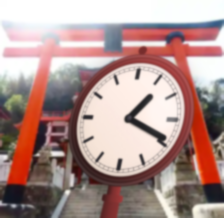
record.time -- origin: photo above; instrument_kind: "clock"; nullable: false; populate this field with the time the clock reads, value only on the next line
1:19
